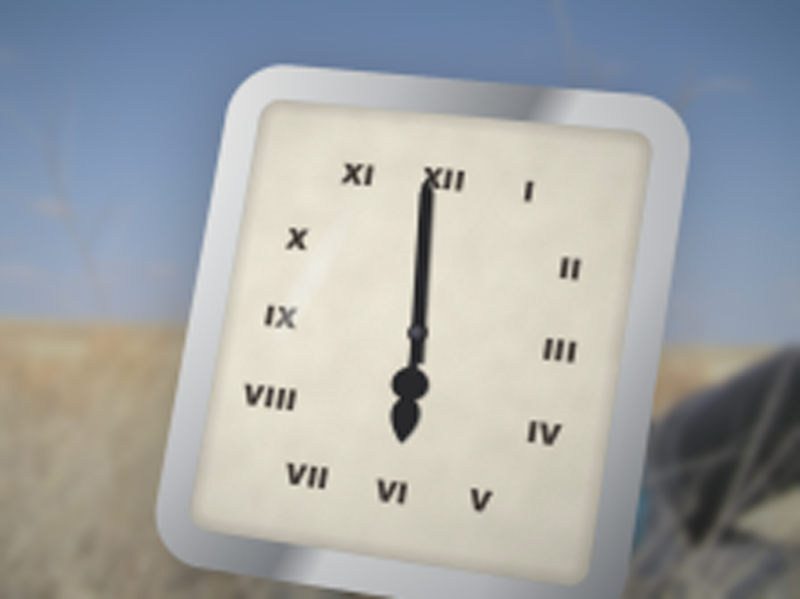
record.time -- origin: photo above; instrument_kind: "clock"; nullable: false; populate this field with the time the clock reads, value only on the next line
5:59
